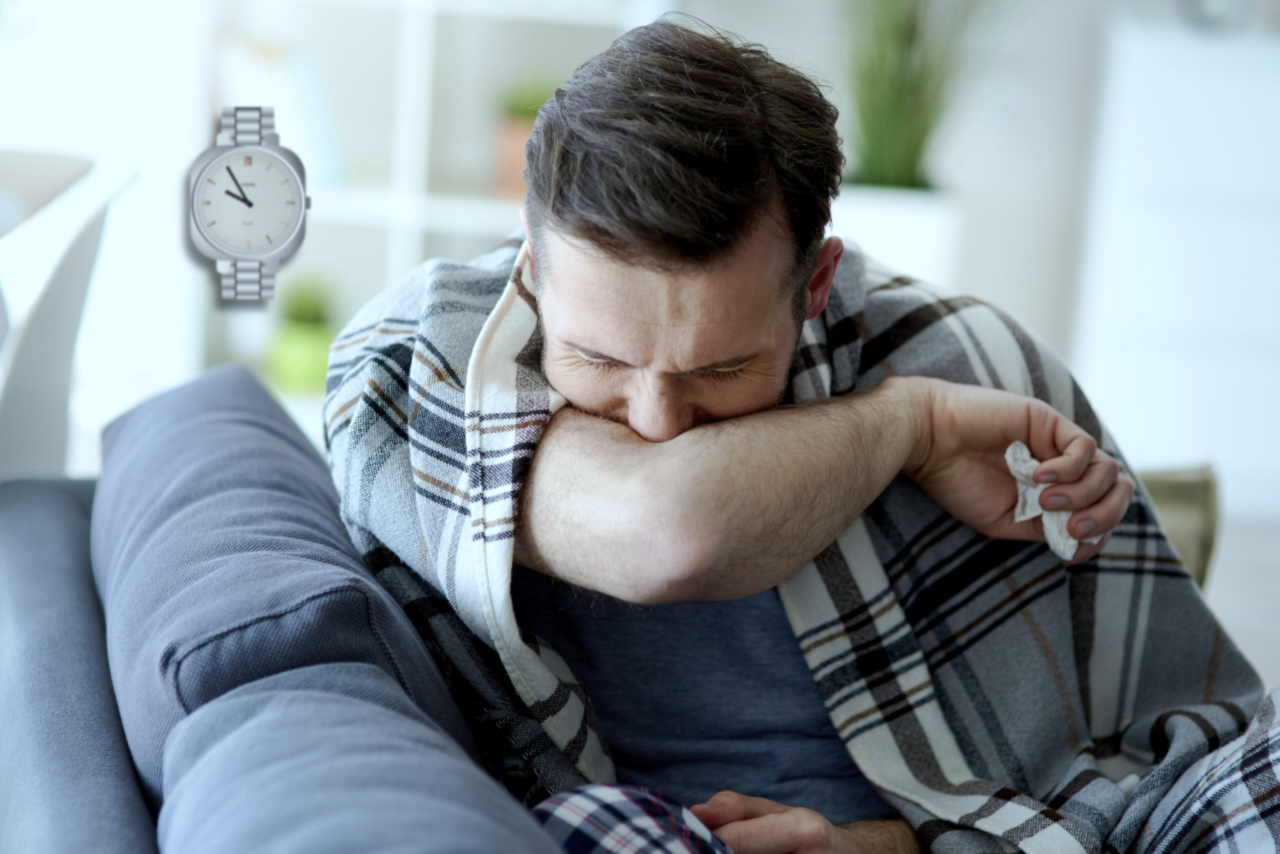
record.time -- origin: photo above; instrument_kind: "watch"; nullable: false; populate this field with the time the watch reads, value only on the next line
9:55
